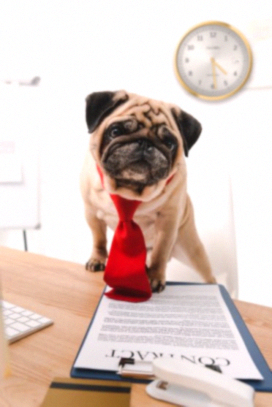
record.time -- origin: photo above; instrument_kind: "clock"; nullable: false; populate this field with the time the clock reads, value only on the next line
4:29
